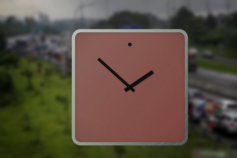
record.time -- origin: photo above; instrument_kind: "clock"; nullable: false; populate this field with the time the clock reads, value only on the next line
1:52
